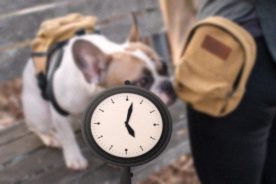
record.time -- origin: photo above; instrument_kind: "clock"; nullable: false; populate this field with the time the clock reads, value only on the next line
5:02
